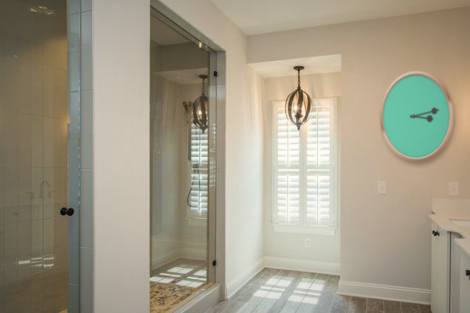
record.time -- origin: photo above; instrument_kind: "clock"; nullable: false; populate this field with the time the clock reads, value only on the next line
3:13
